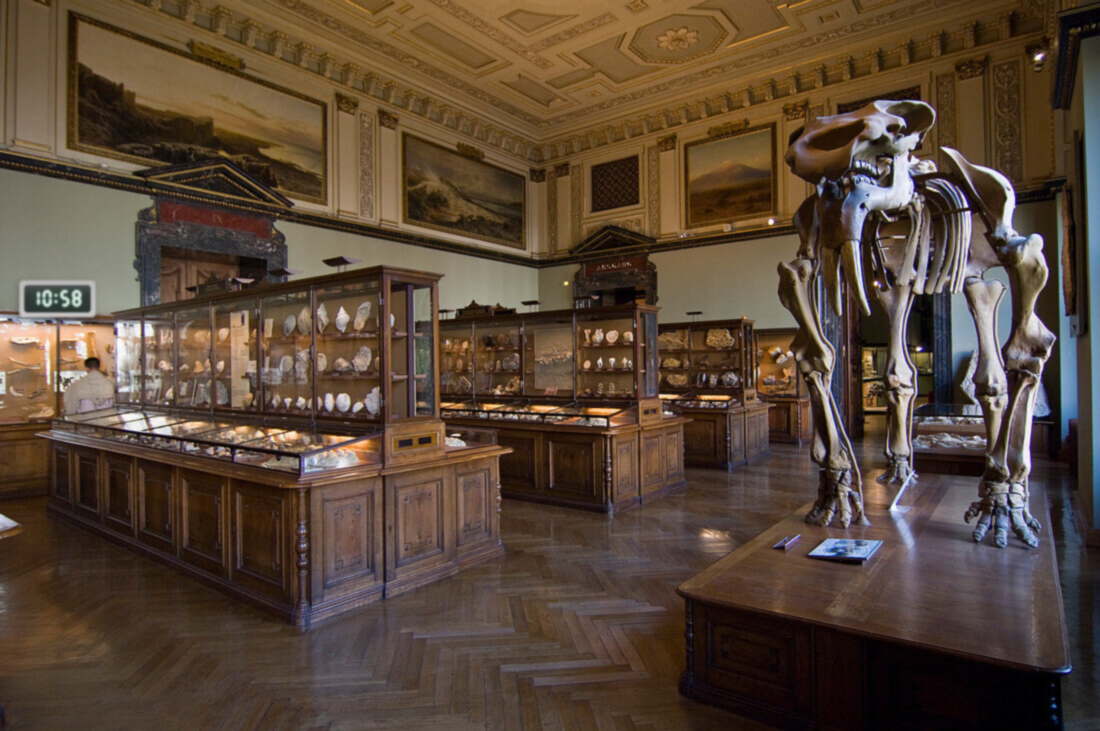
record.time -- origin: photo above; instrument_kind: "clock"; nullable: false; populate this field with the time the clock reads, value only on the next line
10:58
